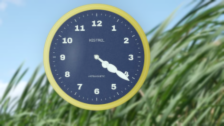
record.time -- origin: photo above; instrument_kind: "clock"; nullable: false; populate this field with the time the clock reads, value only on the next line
4:21
